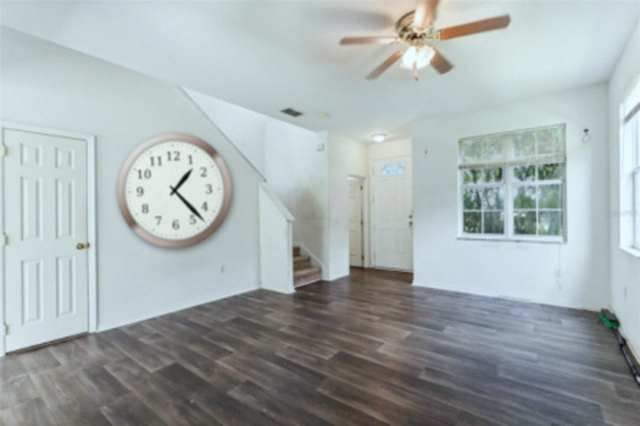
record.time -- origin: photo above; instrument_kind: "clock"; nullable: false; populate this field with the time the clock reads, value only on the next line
1:23
